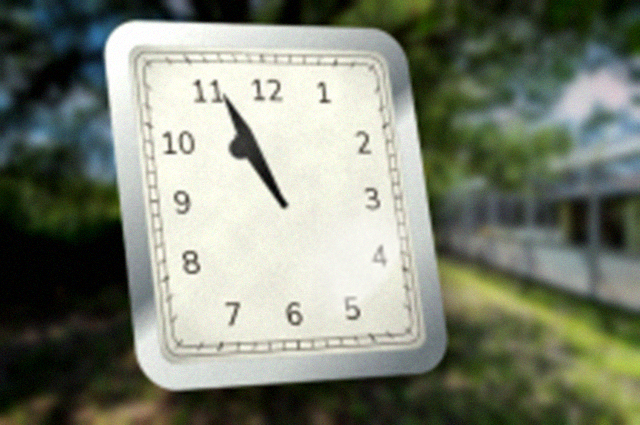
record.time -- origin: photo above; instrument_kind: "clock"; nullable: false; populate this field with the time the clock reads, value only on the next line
10:56
